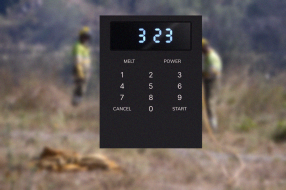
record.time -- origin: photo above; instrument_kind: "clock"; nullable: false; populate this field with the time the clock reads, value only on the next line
3:23
